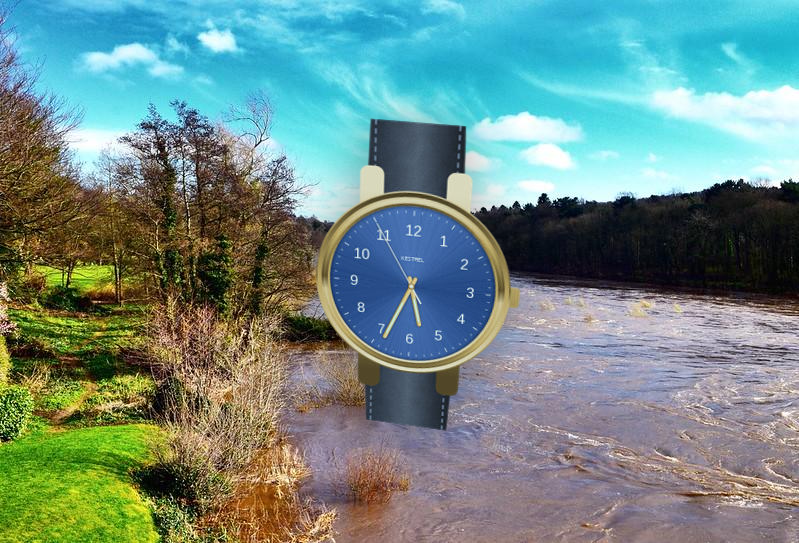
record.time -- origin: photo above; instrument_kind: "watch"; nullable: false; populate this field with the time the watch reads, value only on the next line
5:33:55
